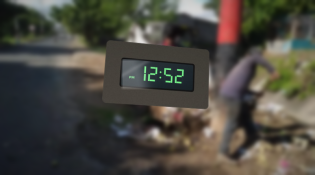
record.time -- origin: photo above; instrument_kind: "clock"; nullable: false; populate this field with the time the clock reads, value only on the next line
12:52
